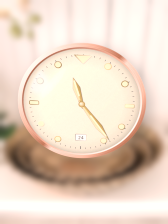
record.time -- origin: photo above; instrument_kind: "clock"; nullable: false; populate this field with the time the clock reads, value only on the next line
11:24
